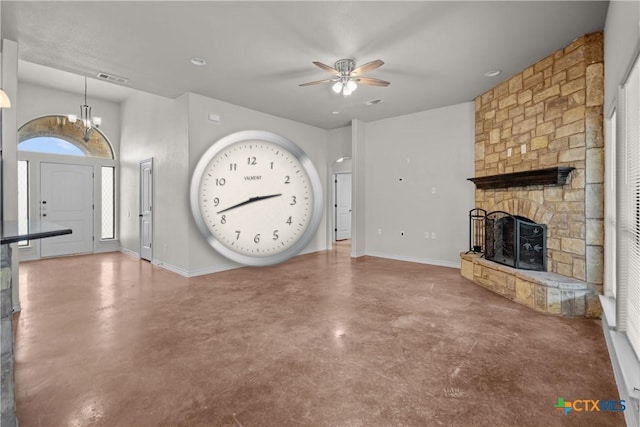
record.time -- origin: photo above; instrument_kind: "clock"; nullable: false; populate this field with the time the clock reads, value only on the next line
2:42
